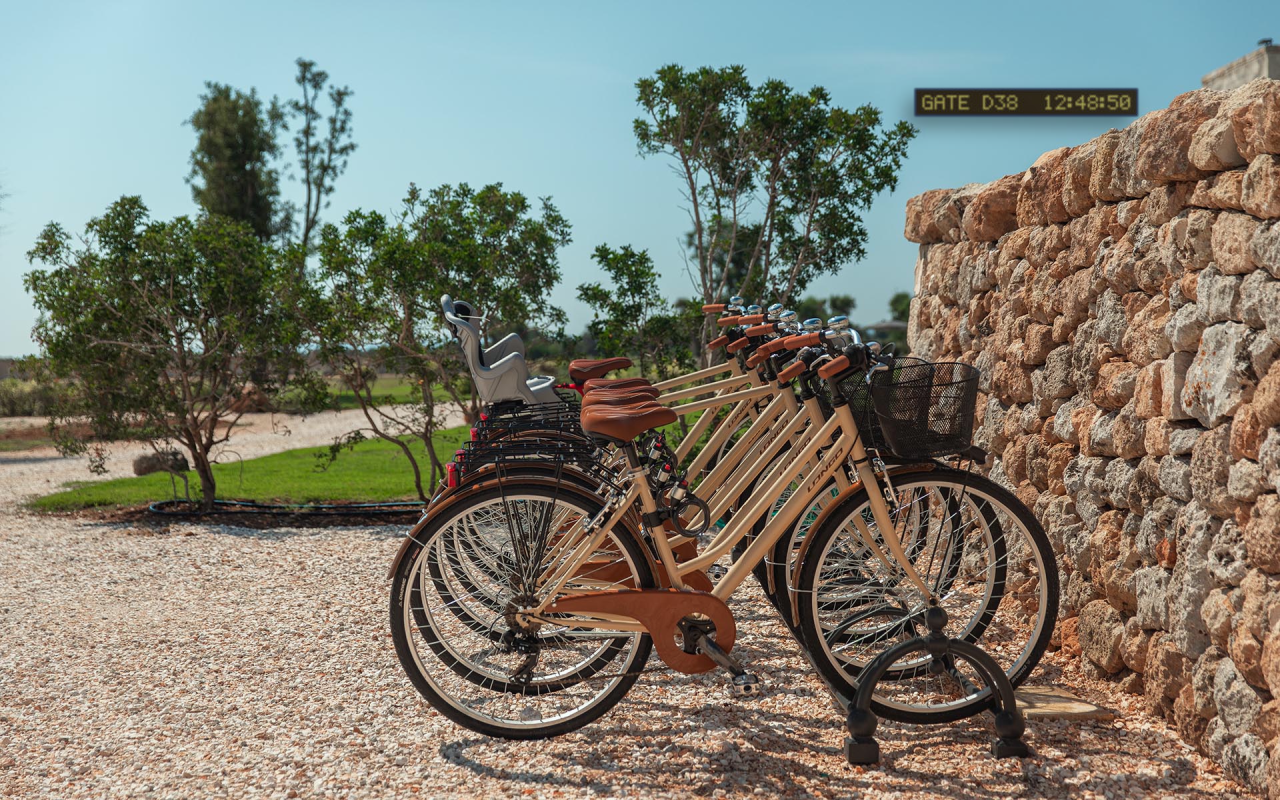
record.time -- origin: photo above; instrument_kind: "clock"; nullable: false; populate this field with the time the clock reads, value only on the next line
12:48:50
